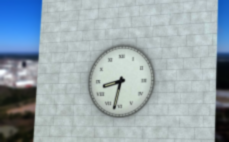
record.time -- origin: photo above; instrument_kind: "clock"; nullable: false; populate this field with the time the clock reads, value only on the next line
8:32
